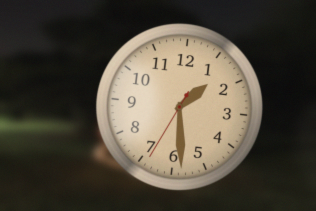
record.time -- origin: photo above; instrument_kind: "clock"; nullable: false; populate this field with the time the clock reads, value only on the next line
1:28:34
